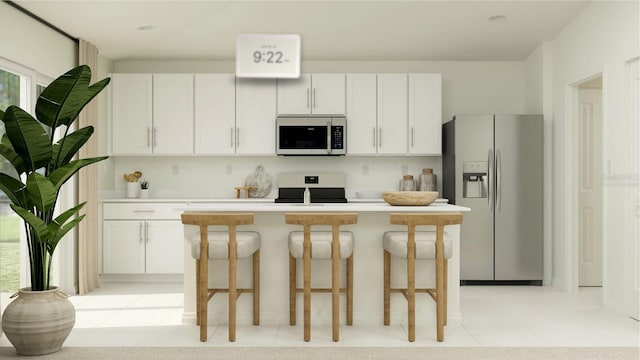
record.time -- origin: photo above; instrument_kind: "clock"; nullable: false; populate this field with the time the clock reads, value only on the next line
9:22
